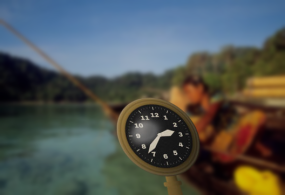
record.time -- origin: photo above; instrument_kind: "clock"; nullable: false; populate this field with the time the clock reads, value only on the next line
2:37
